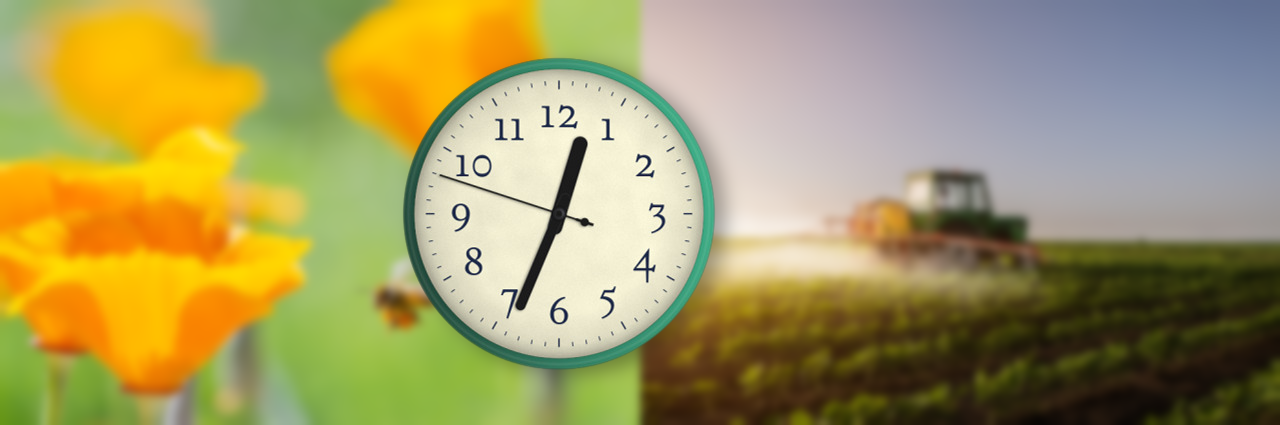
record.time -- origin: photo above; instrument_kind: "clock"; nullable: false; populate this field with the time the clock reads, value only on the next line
12:33:48
